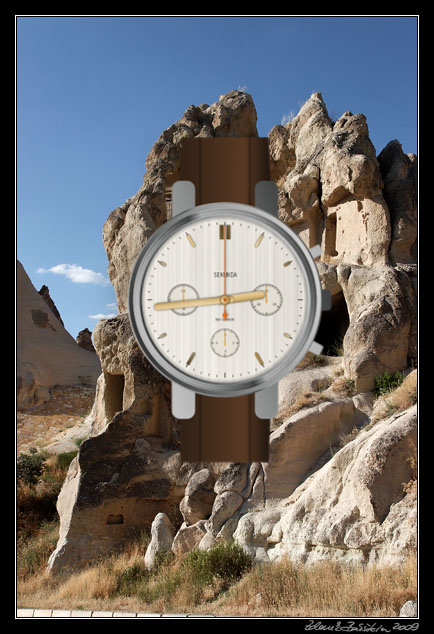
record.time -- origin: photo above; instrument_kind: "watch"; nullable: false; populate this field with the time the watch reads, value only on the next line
2:44
